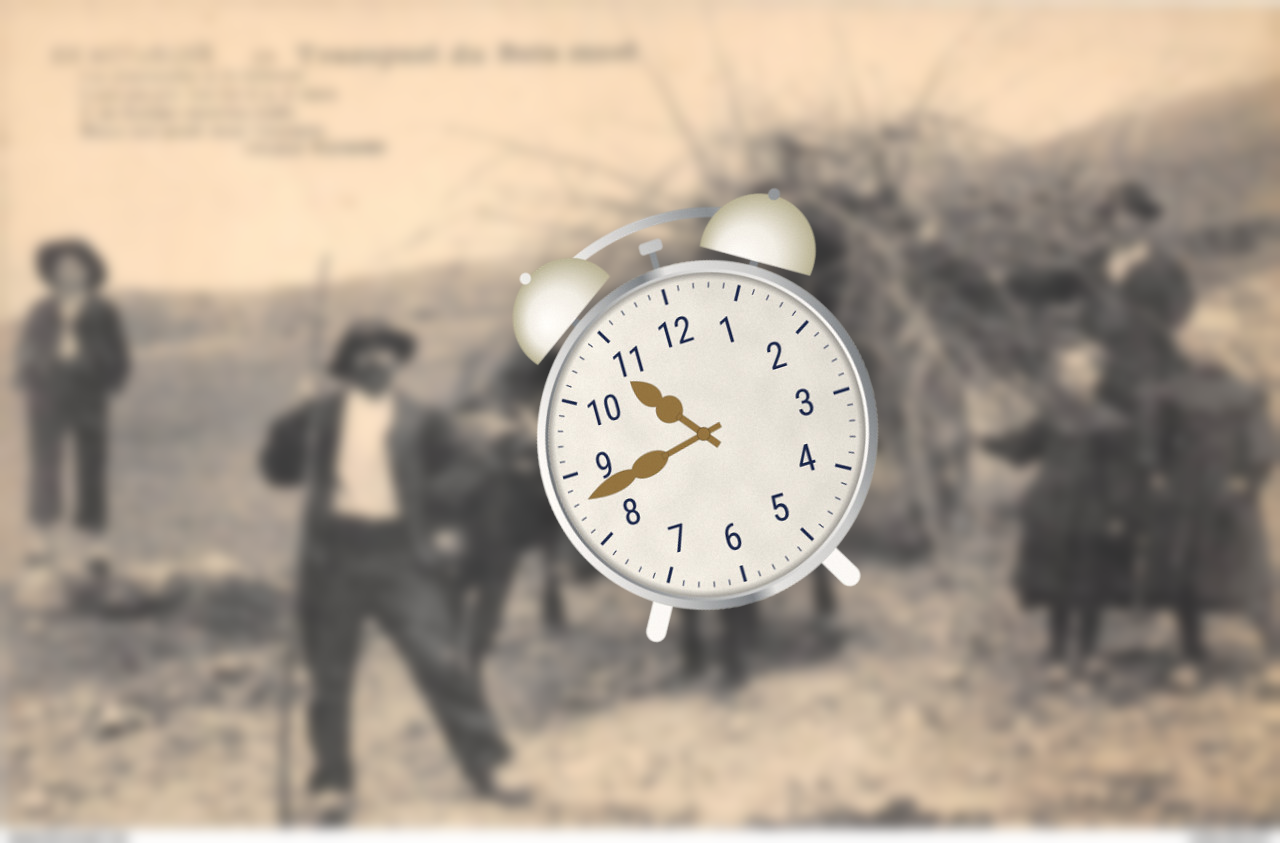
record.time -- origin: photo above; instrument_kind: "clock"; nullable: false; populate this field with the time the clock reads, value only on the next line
10:43
